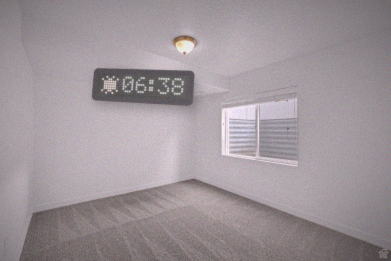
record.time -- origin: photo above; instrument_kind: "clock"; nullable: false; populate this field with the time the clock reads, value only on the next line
6:38
